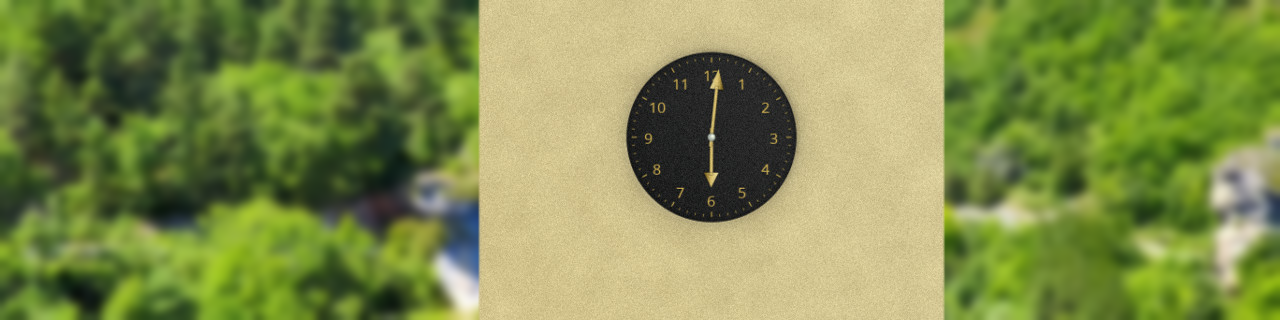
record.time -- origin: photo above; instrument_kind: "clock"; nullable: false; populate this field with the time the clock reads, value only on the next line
6:01
